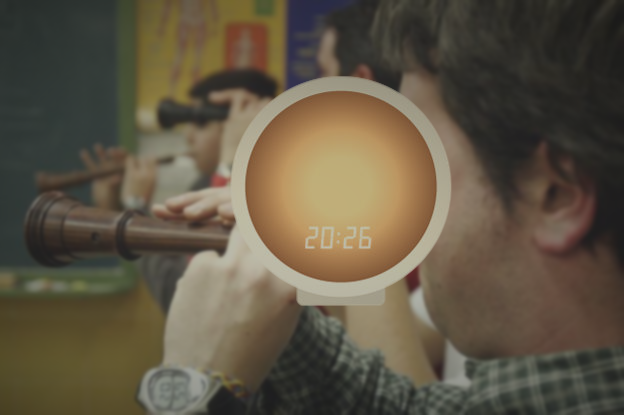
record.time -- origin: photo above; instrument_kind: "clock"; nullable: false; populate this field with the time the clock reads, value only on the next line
20:26
